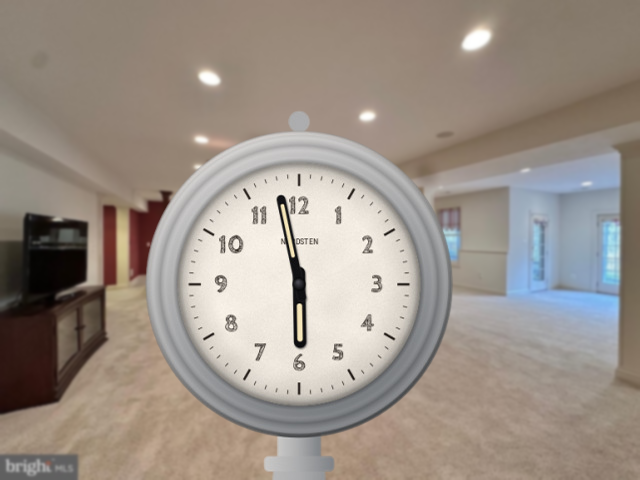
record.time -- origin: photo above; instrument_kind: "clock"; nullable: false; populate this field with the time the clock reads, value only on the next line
5:58
